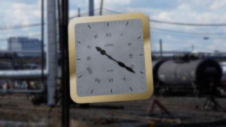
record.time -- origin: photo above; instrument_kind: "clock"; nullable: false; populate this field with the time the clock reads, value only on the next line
10:21
